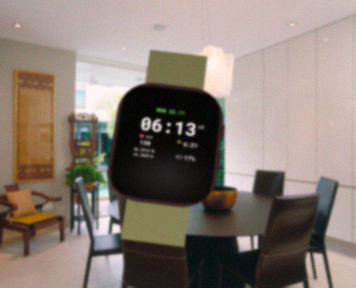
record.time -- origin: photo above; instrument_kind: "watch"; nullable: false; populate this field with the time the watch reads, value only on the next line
6:13
